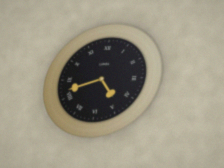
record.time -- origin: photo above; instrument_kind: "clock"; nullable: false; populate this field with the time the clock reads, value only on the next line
4:42
